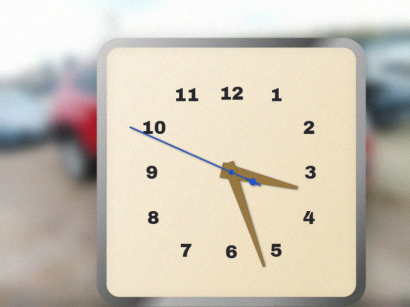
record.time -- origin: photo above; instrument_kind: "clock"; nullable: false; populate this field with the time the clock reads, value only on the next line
3:26:49
